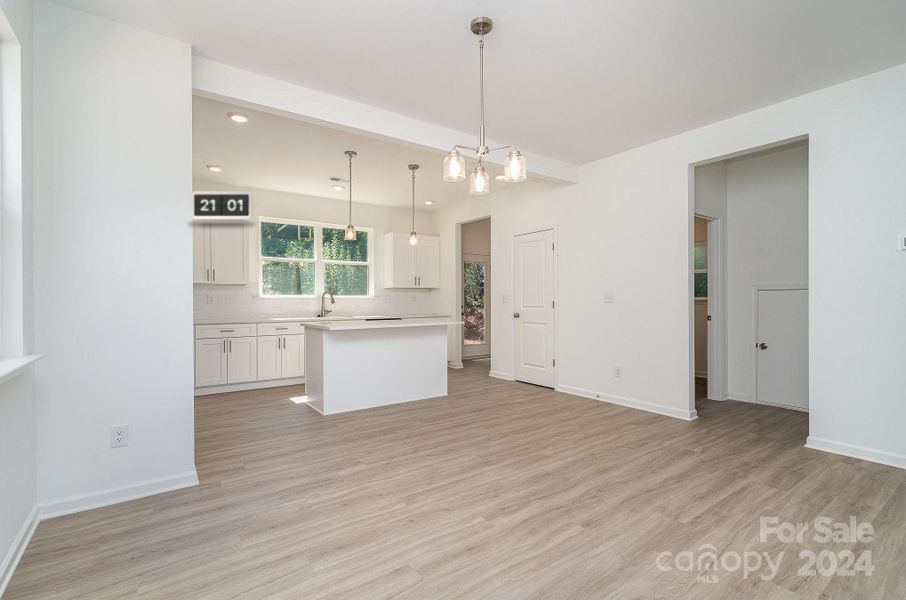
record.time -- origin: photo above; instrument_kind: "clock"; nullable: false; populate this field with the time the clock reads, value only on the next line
21:01
